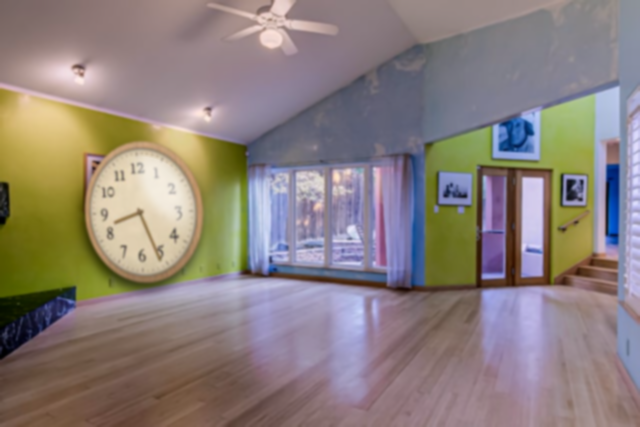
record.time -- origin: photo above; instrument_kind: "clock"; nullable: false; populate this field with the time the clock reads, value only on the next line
8:26
